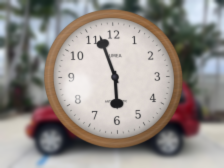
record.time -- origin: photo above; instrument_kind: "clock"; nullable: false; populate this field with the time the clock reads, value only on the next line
5:57
